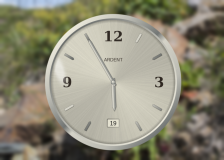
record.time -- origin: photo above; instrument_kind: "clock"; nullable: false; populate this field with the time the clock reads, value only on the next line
5:55
